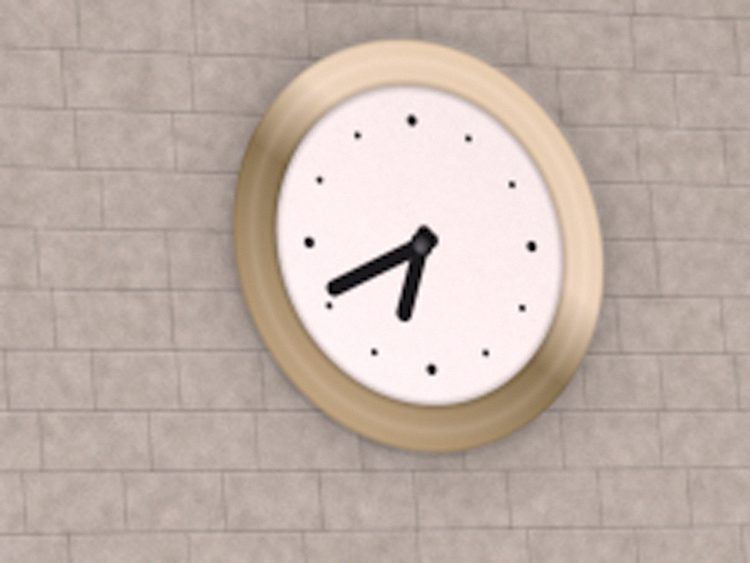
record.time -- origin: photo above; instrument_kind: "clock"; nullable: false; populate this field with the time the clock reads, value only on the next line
6:41
